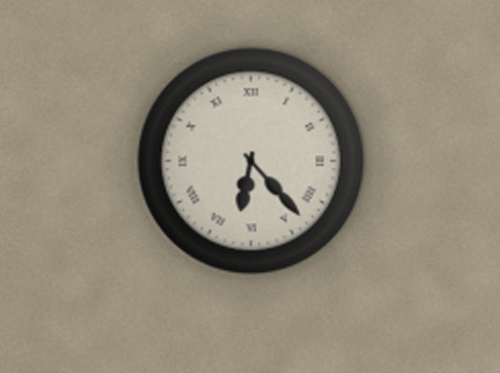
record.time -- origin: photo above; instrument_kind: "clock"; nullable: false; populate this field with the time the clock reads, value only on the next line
6:23
